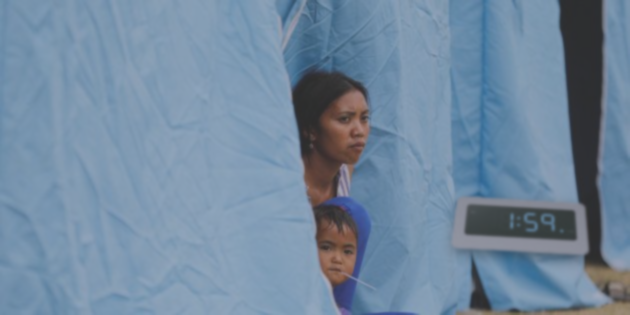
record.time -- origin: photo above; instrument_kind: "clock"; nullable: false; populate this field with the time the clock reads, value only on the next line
1:59
